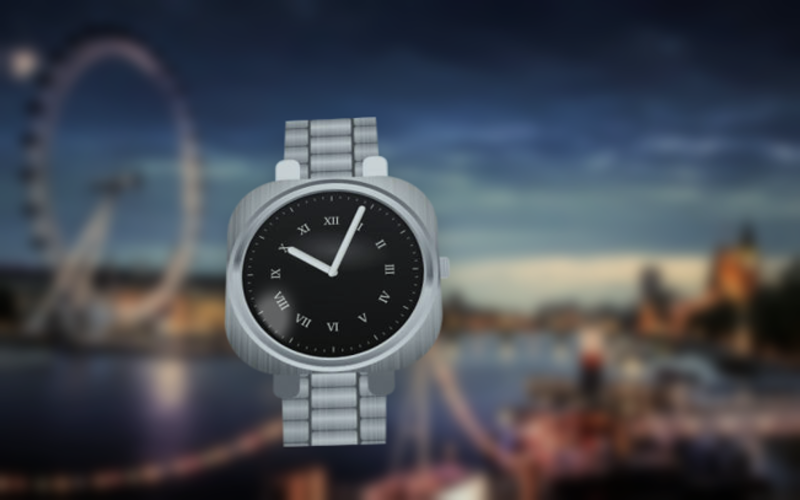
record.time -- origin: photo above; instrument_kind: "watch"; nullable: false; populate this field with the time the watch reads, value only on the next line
10:04
